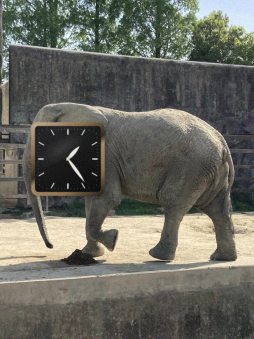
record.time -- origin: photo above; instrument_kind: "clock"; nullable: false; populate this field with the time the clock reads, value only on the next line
1:24
